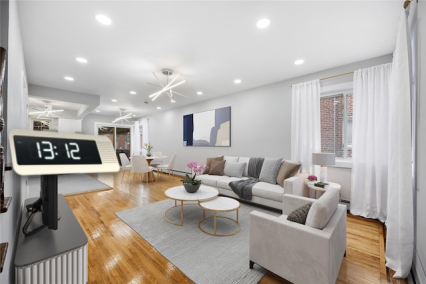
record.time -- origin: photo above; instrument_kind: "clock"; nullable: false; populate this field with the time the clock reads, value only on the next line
13:12
